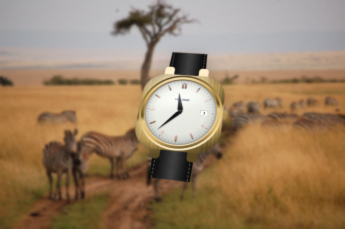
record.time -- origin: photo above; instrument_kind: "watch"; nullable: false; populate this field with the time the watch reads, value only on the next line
11:37
